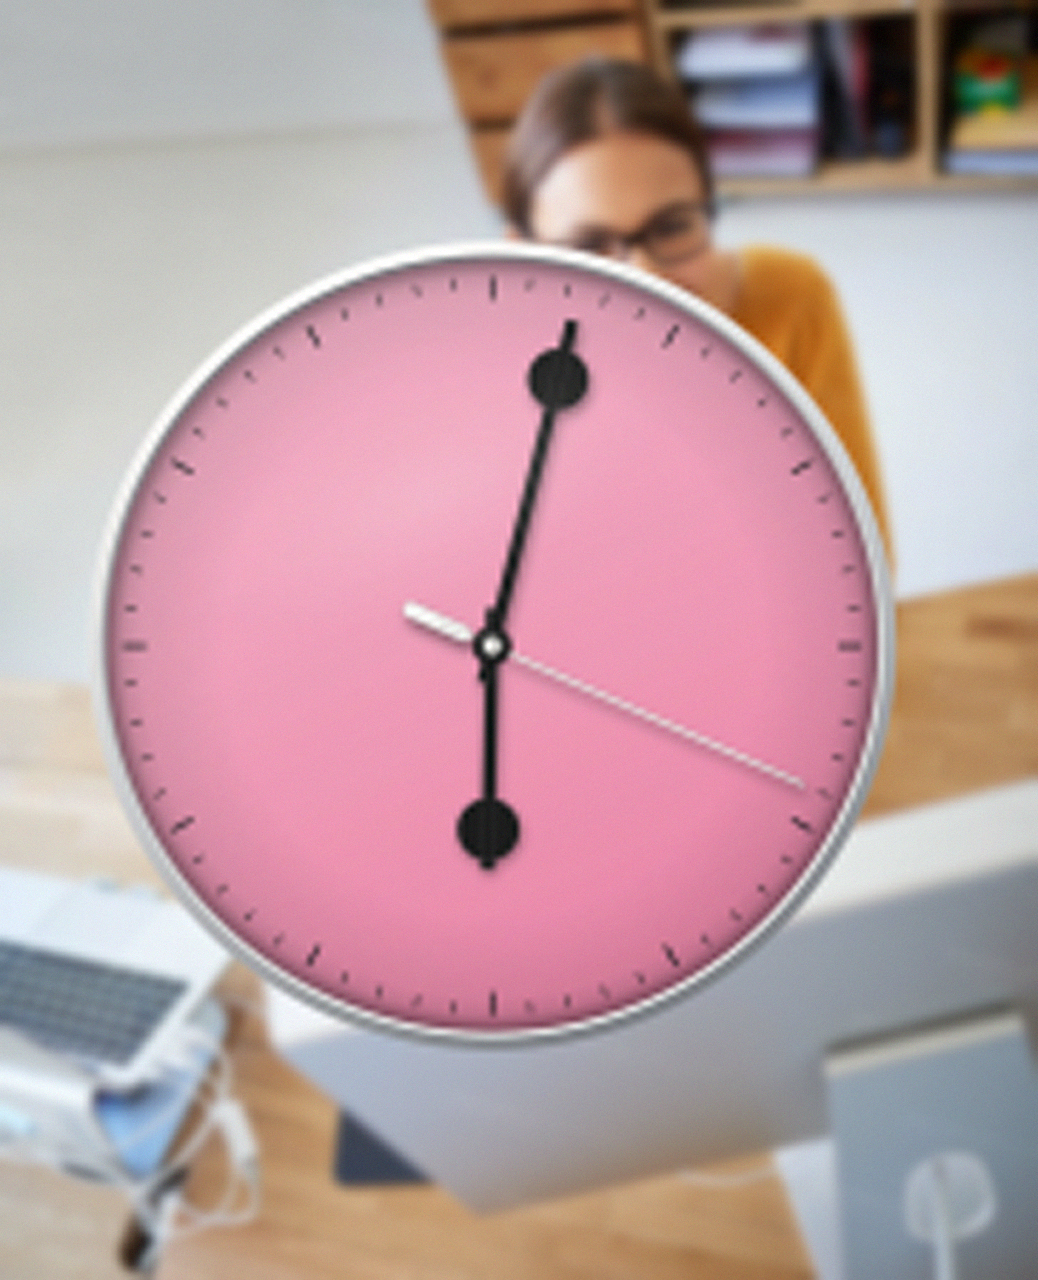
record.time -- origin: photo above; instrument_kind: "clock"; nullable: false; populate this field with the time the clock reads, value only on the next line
6:02:19
